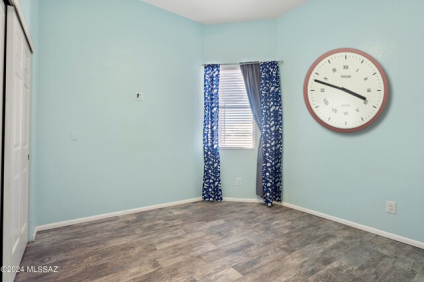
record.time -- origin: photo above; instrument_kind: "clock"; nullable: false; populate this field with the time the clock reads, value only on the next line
3:48
